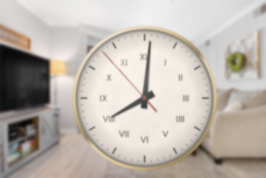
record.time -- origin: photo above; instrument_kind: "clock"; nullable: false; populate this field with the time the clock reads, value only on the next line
8:00:53
